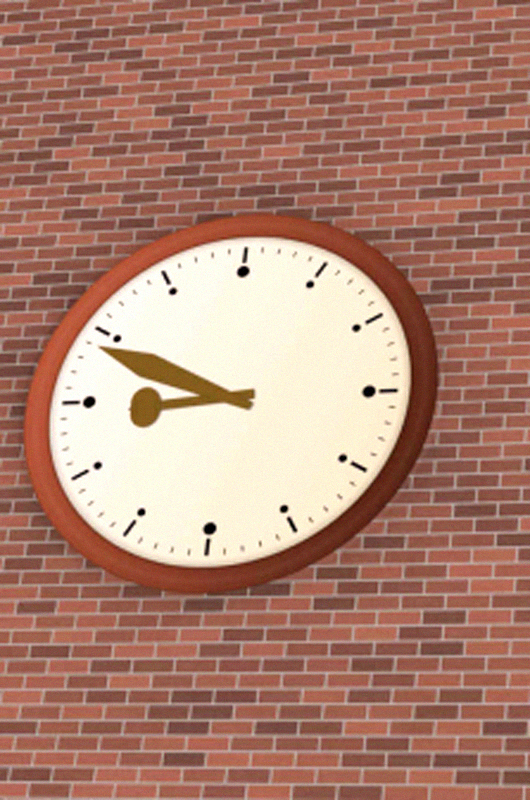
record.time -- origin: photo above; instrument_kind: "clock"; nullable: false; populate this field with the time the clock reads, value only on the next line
8:49
